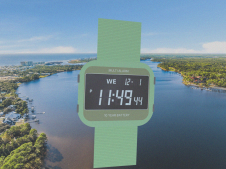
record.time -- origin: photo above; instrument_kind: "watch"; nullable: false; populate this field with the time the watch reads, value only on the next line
11:49:44
